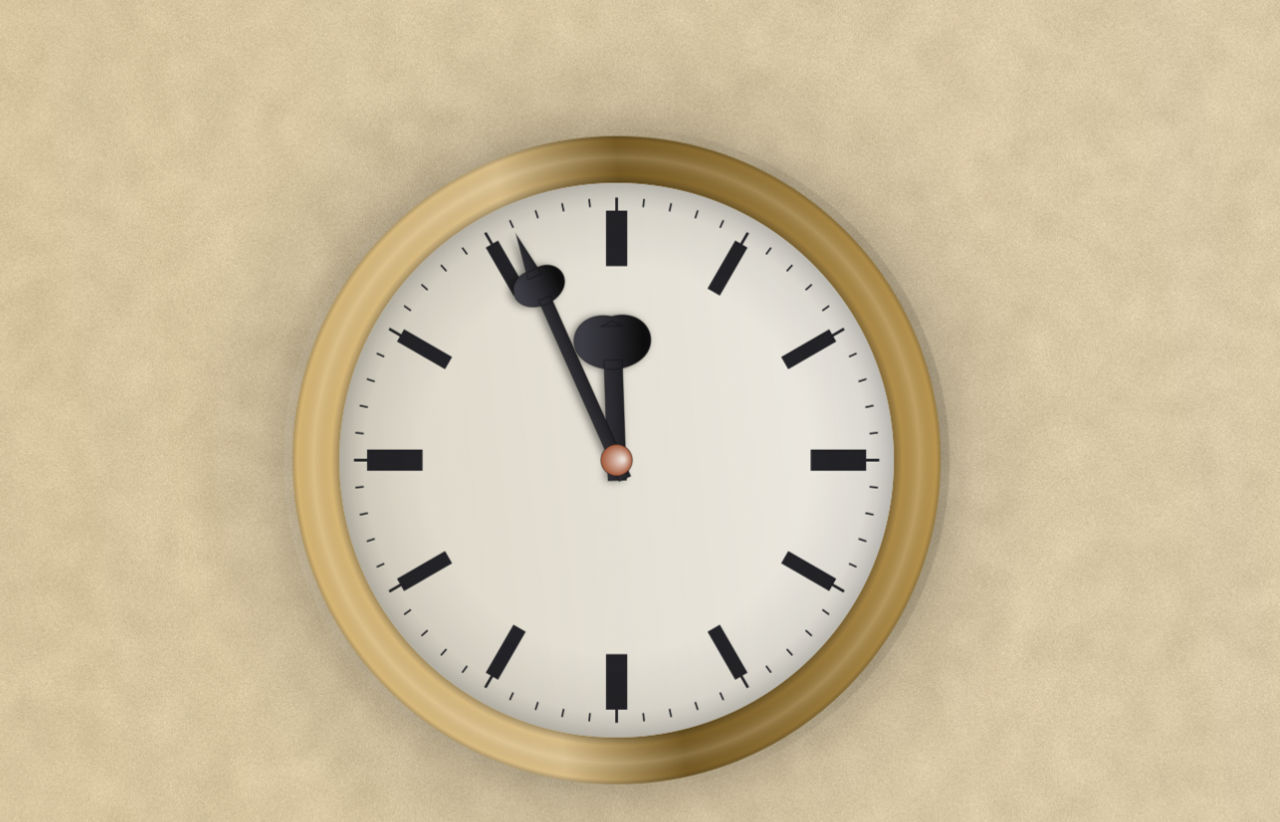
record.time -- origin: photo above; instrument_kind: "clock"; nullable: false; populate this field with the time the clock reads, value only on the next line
11:56
